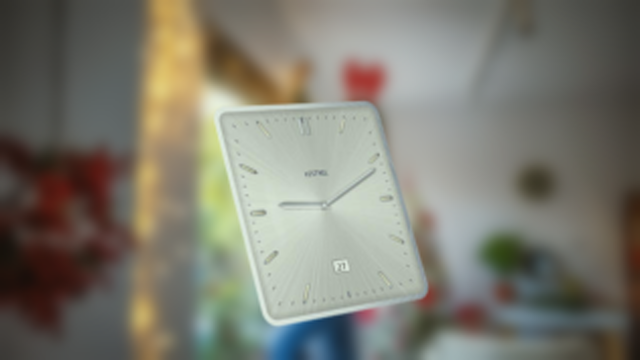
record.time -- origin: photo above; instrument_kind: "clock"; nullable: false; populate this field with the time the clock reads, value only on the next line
9:11
